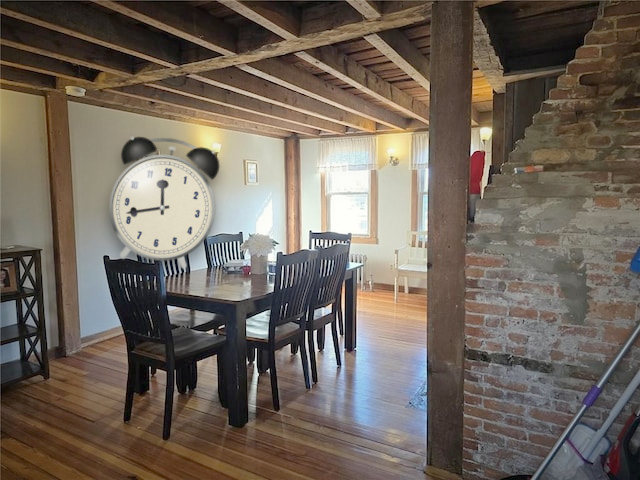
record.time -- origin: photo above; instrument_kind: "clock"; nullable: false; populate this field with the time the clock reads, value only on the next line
11:42
